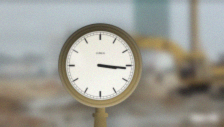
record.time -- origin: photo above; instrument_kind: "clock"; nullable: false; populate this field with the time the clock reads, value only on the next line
3:16
